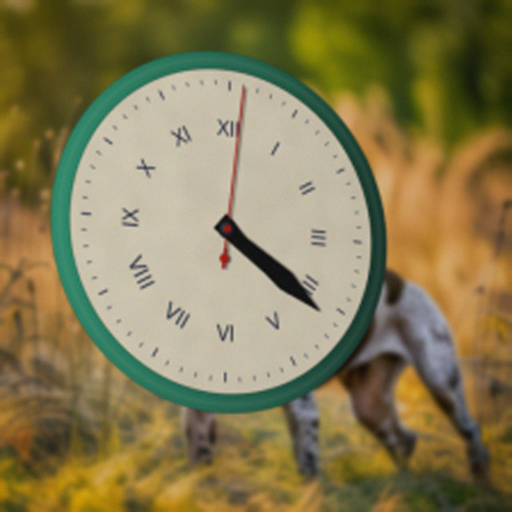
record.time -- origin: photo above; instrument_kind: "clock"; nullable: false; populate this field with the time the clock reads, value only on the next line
4:21:01
